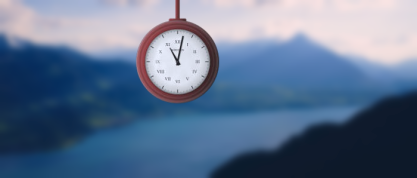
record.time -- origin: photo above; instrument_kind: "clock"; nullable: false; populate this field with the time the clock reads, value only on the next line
11:02
